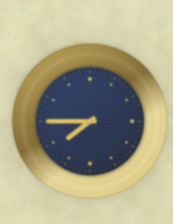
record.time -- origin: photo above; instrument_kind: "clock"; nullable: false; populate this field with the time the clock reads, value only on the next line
7:45
